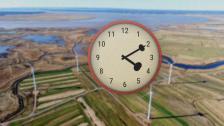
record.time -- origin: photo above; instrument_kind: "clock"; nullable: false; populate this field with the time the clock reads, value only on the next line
4:10
